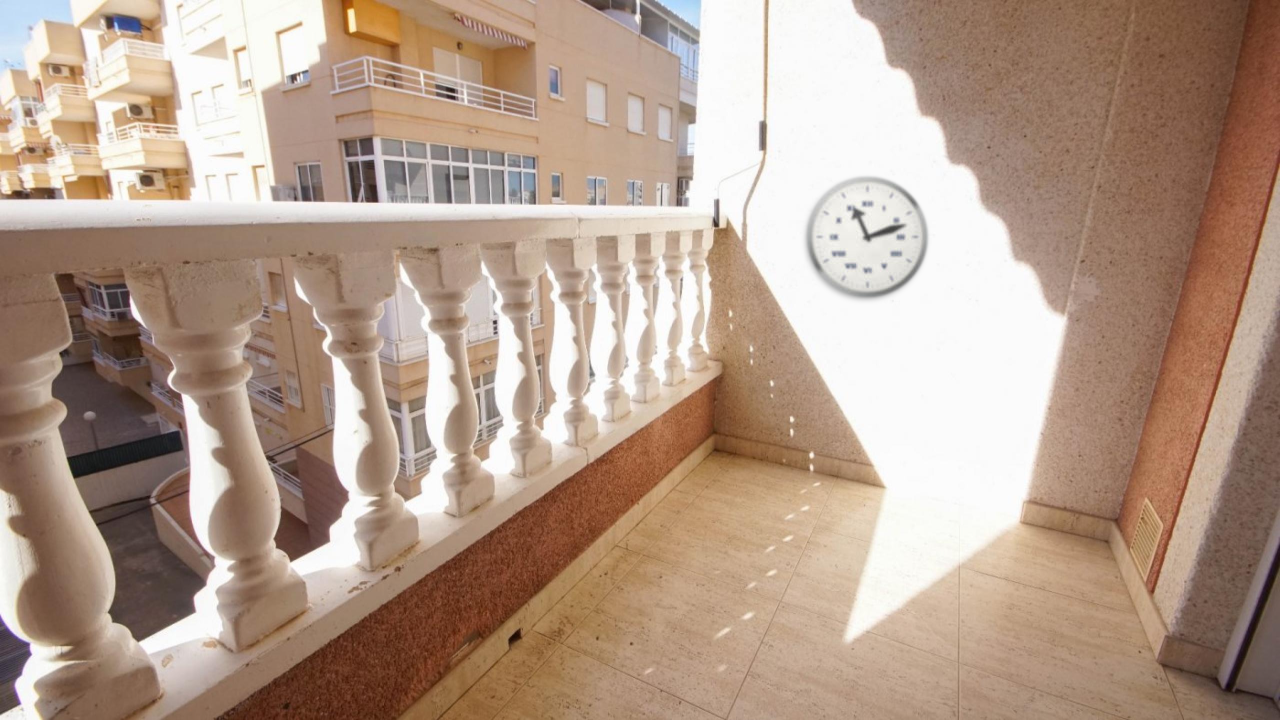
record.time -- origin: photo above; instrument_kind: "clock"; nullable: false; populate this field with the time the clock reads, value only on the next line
11:12
